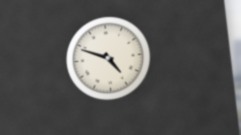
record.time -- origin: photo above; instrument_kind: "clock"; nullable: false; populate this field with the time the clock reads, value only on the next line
4:49
